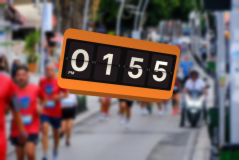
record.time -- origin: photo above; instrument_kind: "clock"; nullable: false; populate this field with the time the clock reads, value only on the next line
1:55
